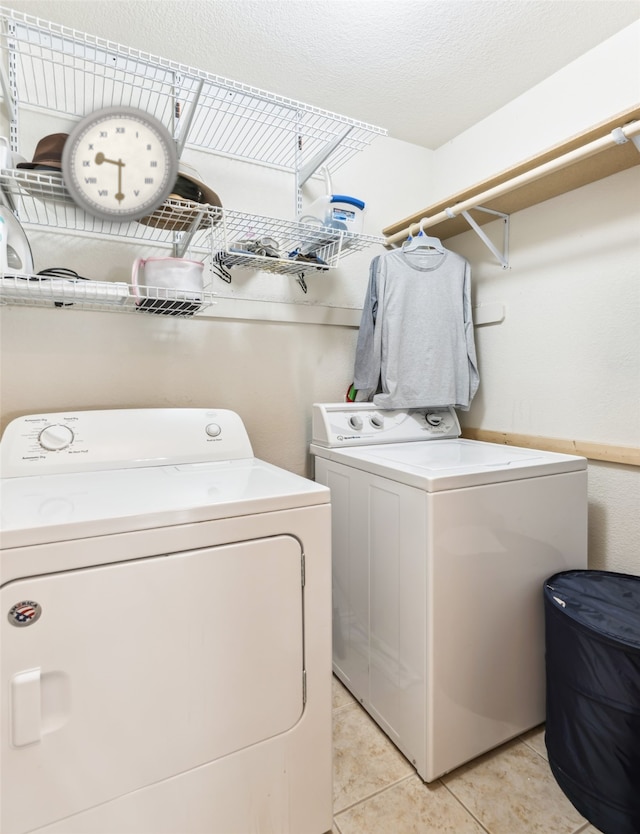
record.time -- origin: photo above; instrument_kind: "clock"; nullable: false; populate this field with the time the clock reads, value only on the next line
9:30
